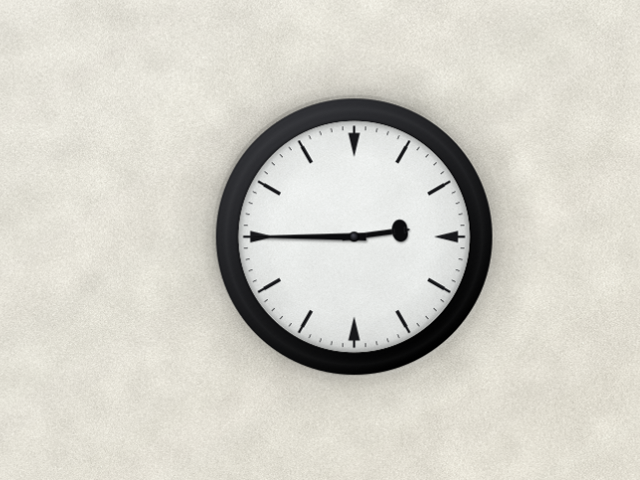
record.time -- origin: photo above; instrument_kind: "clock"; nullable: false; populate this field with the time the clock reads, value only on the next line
2:45
